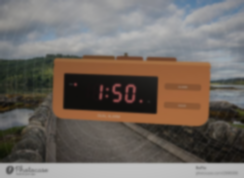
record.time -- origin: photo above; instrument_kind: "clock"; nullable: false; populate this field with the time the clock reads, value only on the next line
1:50
